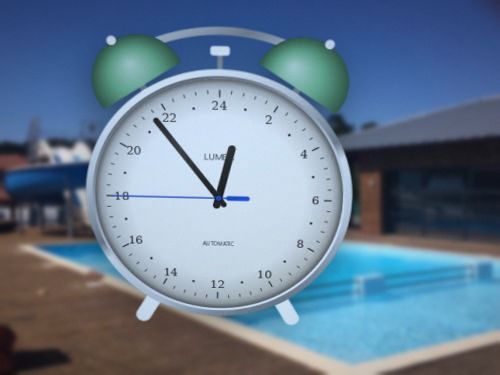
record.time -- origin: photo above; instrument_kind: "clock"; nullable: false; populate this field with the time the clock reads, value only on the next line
0:53:45
